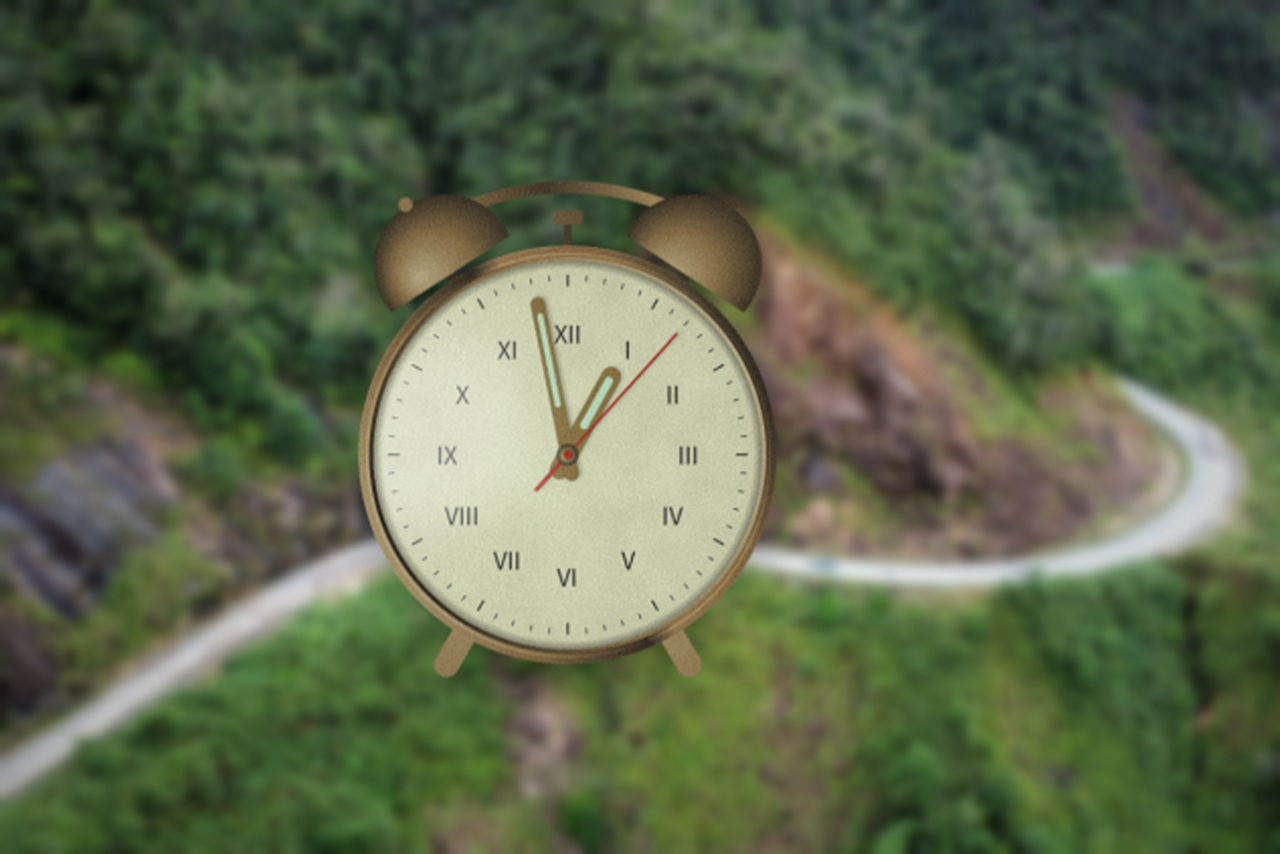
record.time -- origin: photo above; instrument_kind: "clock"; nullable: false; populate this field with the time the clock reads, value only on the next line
12:58:07
